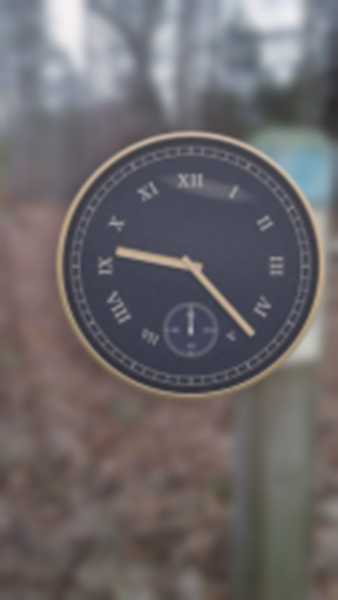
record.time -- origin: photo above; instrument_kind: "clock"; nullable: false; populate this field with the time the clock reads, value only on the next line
9:23
